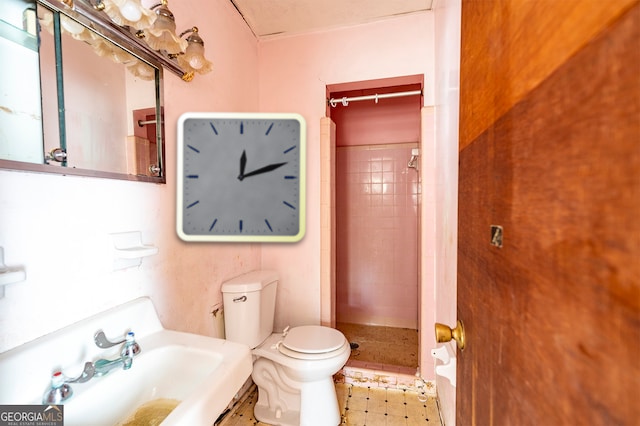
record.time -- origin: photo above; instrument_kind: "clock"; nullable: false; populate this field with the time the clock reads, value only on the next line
12:12
